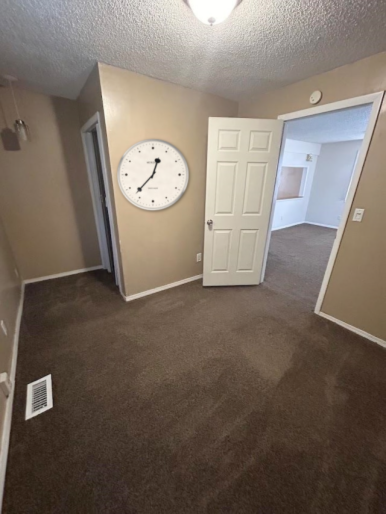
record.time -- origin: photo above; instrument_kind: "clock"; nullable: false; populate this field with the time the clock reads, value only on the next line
12:37
